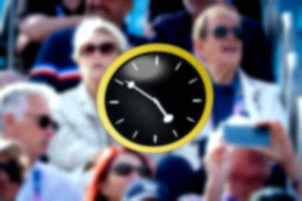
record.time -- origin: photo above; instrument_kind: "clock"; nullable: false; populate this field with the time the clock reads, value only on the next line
4:51
